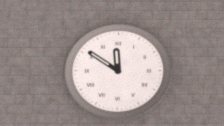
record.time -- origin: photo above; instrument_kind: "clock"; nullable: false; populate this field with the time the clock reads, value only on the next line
11:51
